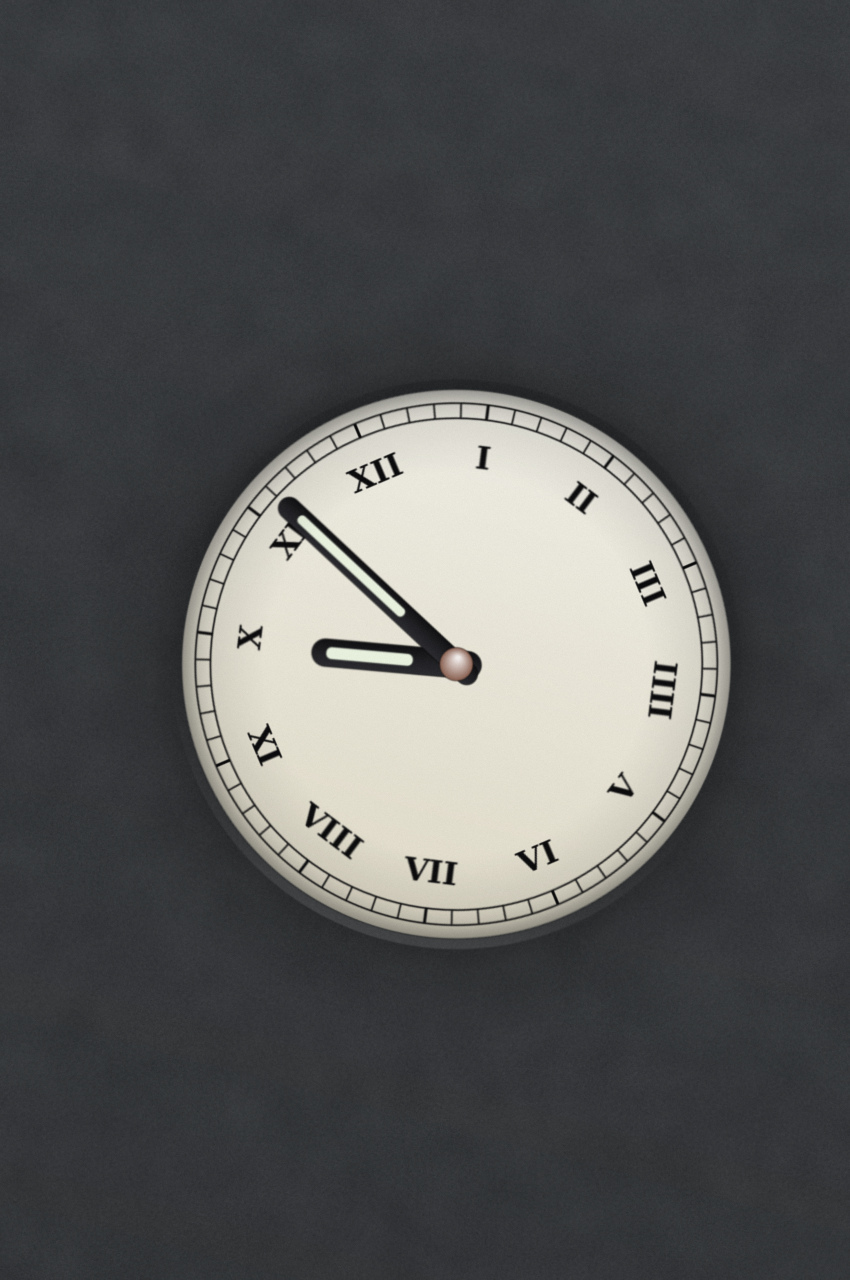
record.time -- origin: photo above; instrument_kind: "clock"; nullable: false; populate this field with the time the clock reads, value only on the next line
9:56
